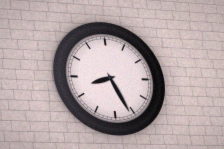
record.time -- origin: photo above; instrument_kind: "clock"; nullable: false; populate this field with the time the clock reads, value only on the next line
8:26
